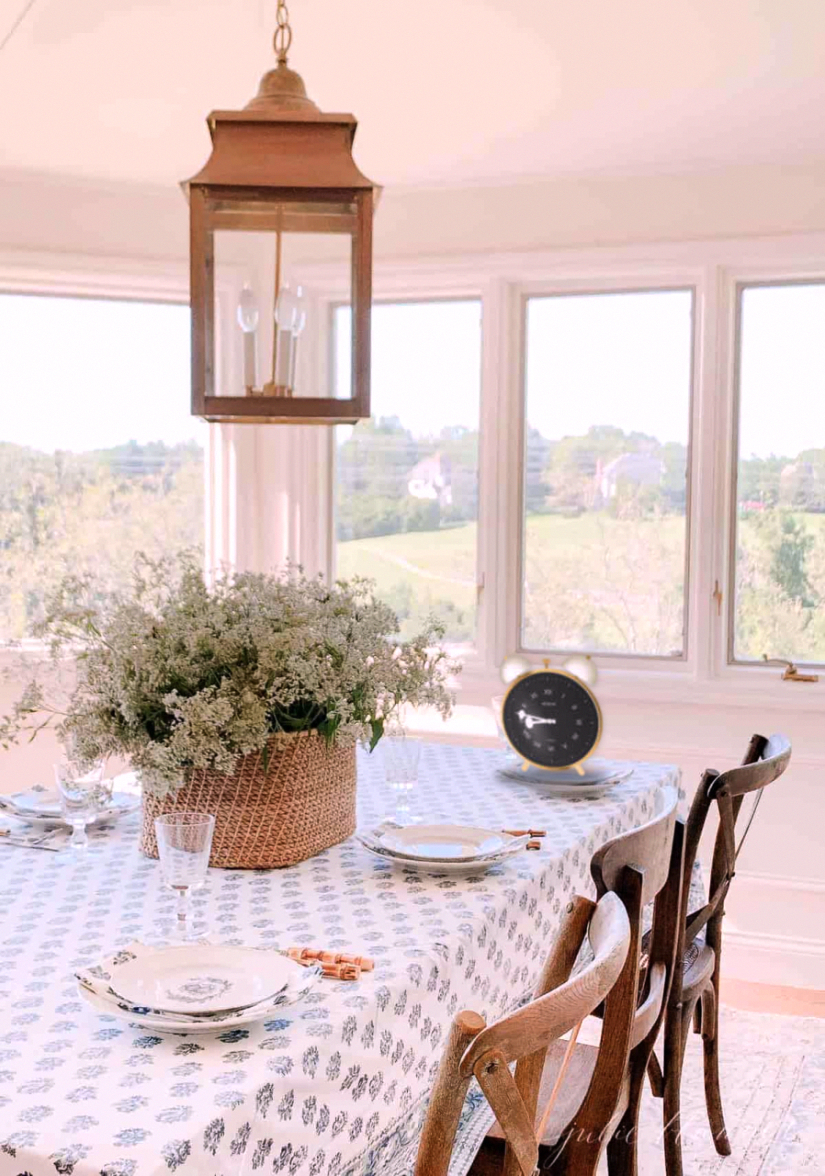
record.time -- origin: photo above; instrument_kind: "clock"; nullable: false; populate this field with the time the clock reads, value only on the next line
8:47
